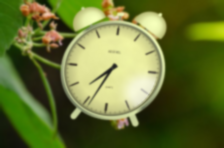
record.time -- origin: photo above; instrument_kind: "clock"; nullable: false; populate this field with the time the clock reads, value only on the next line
7:34
